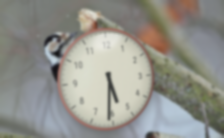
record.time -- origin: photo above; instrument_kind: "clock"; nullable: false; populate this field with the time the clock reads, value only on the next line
5:31
